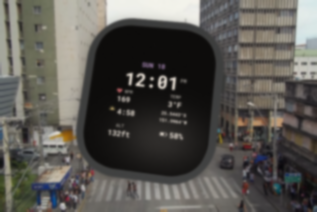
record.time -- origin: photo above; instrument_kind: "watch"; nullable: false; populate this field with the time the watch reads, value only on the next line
12:01
